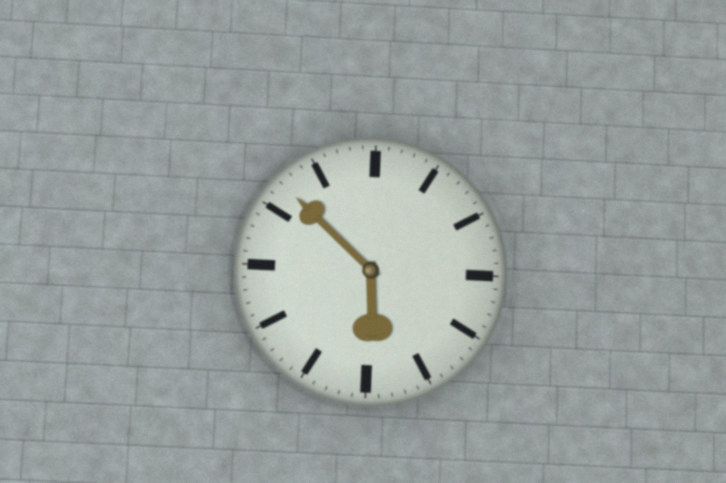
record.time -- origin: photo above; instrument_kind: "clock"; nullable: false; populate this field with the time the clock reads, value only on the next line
5:52
